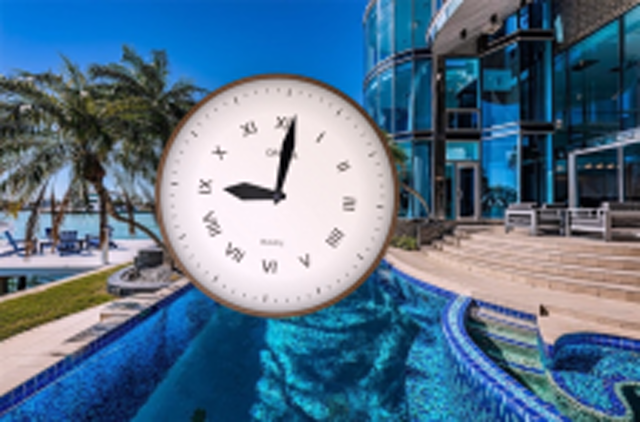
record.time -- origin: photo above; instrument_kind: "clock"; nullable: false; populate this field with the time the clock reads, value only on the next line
9:01
